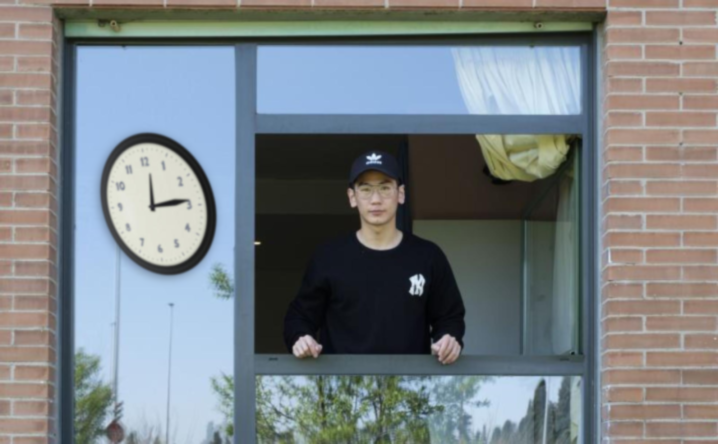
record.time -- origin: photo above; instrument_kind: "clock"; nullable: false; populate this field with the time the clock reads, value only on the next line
12:14
